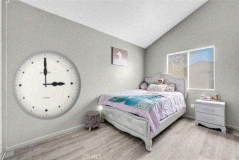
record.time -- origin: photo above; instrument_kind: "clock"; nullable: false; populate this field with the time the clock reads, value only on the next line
3:00
